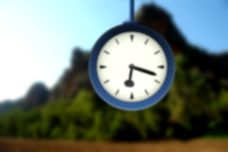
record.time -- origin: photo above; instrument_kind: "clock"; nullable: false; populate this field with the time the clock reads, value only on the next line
6:18
